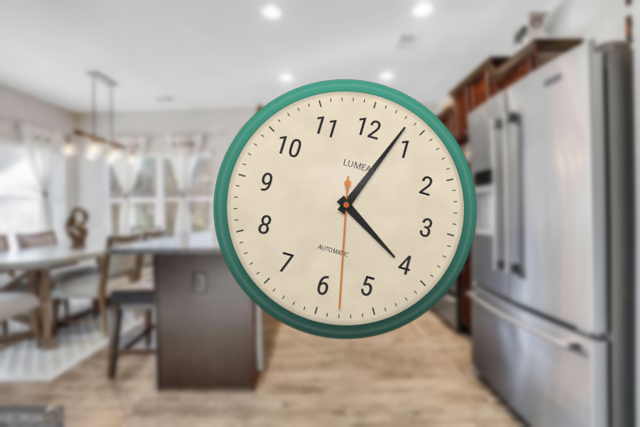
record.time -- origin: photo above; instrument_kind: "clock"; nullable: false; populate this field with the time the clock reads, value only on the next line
4:03:28
